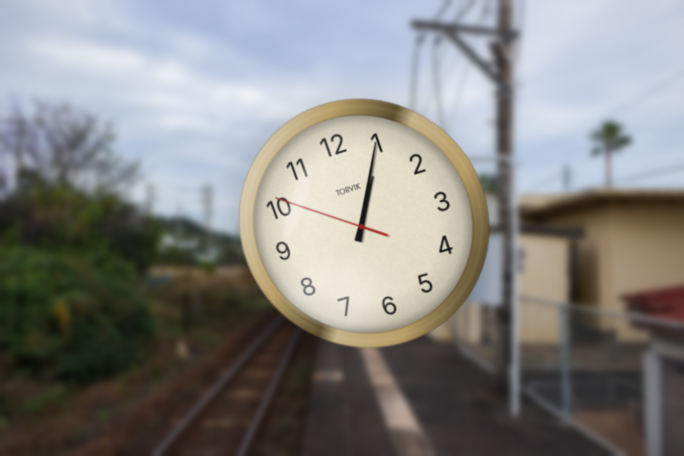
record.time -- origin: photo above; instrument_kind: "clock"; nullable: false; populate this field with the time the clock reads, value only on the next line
1:04:51
